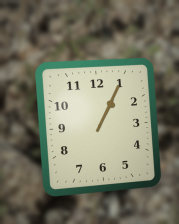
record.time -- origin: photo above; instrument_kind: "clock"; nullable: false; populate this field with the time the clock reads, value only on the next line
1:05
